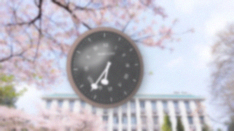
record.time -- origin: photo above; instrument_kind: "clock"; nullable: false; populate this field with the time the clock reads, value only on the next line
6:37
